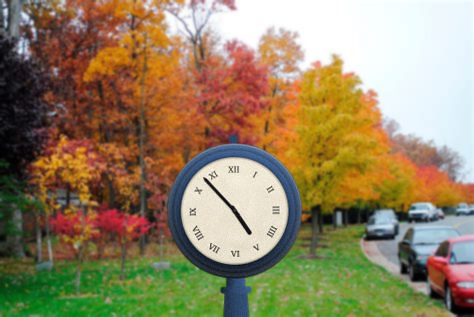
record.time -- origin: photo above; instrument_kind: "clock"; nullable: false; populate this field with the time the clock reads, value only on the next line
4:53
